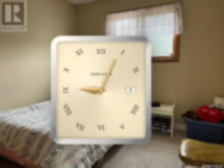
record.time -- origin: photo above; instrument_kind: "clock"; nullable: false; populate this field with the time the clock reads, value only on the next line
9:04
